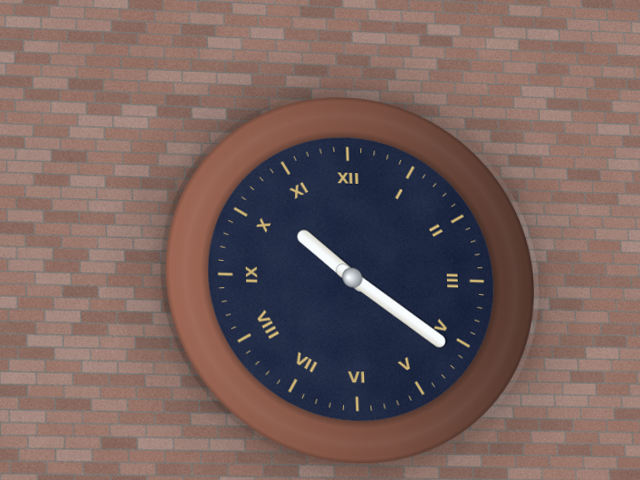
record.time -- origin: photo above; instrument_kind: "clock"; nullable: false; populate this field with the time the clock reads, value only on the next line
10:21
